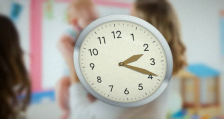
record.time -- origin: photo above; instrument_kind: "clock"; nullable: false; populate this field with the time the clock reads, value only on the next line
2:19
